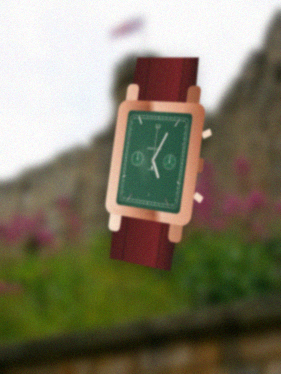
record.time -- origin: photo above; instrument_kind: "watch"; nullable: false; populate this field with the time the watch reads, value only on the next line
5:04
